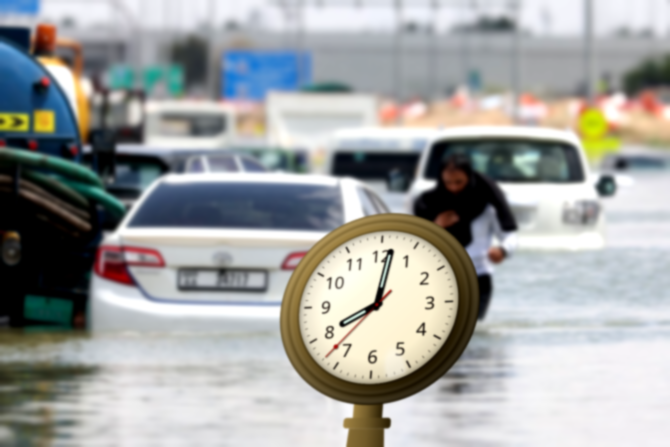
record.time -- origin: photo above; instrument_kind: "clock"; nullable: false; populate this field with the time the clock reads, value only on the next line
8:01:37
